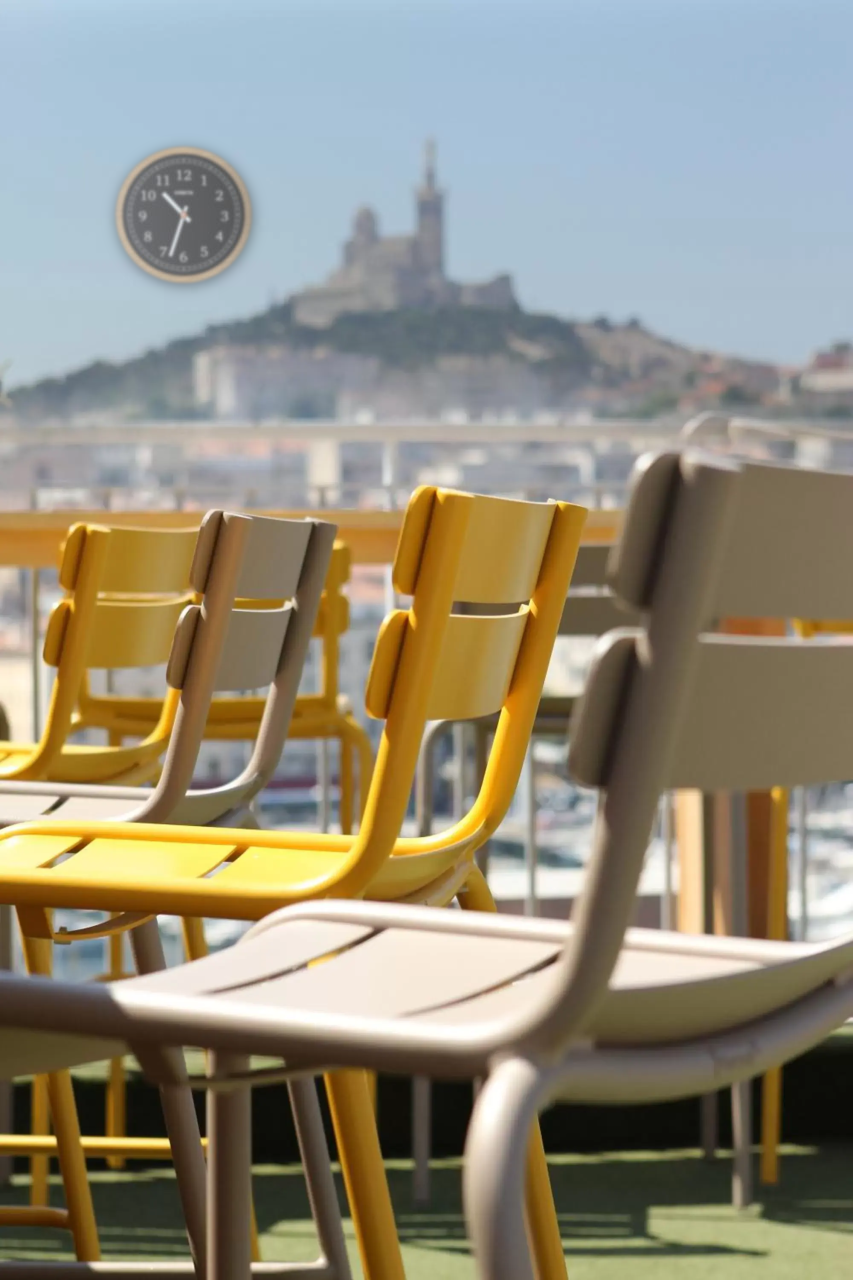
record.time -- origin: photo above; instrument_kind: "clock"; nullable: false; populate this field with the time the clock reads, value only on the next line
10:33
